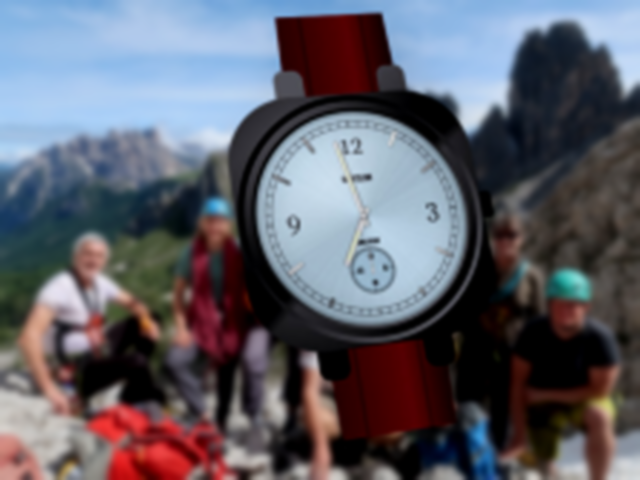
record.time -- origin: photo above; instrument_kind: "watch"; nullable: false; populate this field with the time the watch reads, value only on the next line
6:58
